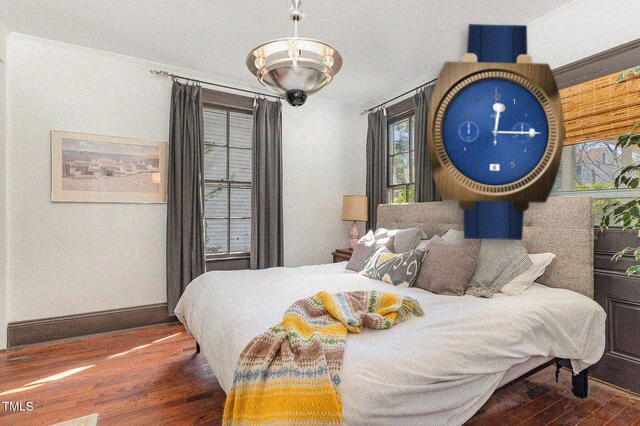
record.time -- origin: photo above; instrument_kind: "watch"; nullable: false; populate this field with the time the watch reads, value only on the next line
12:15
